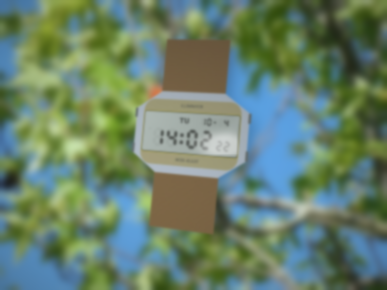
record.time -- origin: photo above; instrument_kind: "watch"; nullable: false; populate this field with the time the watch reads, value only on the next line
14:02
